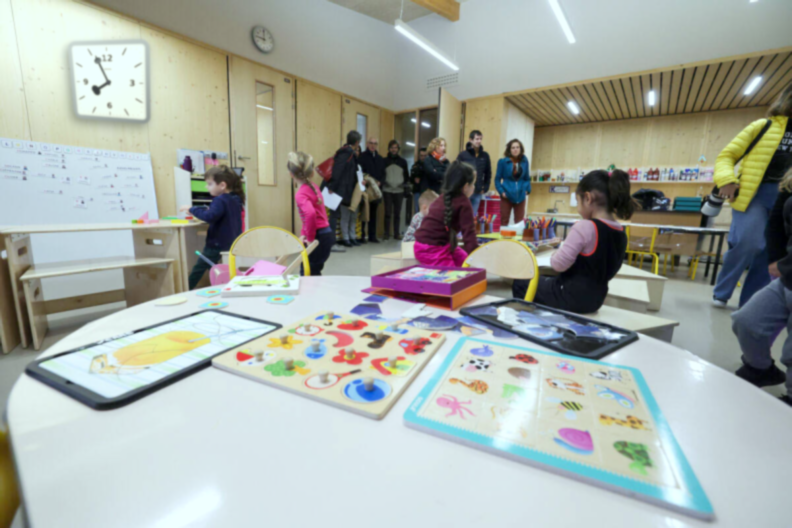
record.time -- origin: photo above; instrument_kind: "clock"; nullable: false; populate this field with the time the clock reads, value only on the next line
7:56
